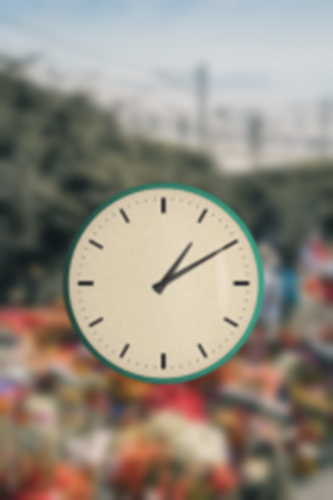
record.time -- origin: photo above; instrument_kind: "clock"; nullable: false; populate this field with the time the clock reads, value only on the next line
1:10
